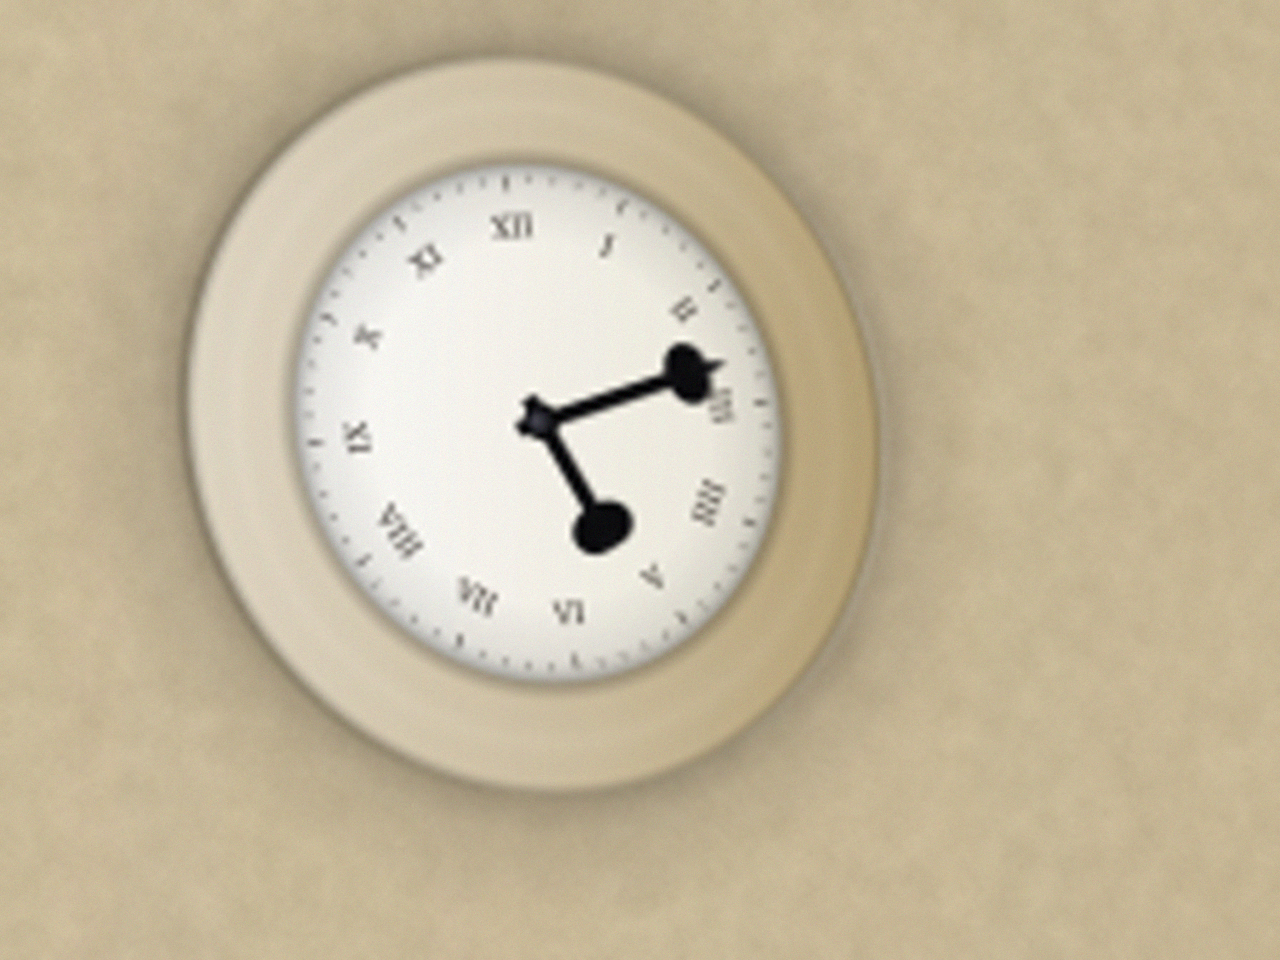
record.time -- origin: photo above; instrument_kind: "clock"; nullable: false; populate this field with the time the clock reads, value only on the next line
5:13
